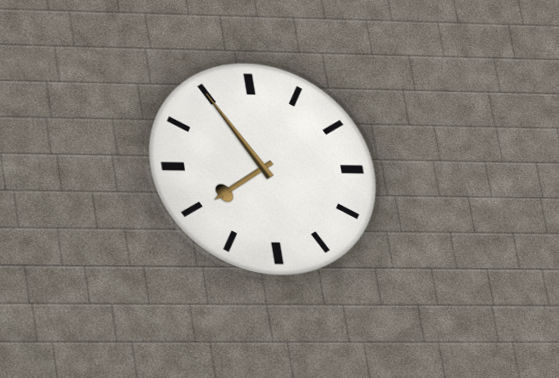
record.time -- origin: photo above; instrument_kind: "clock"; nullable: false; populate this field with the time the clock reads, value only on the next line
7:55
